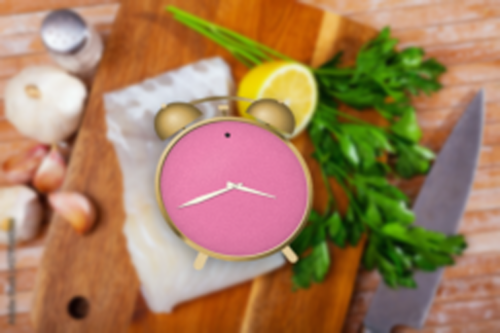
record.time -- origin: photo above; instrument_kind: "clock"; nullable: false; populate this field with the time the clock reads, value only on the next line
3:42
